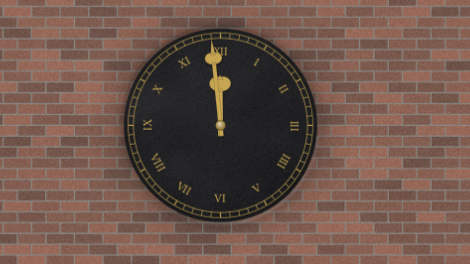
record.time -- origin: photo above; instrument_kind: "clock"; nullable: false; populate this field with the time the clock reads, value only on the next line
11:59
